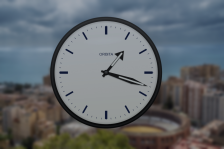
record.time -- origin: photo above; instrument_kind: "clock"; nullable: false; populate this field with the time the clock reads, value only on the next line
1:18
